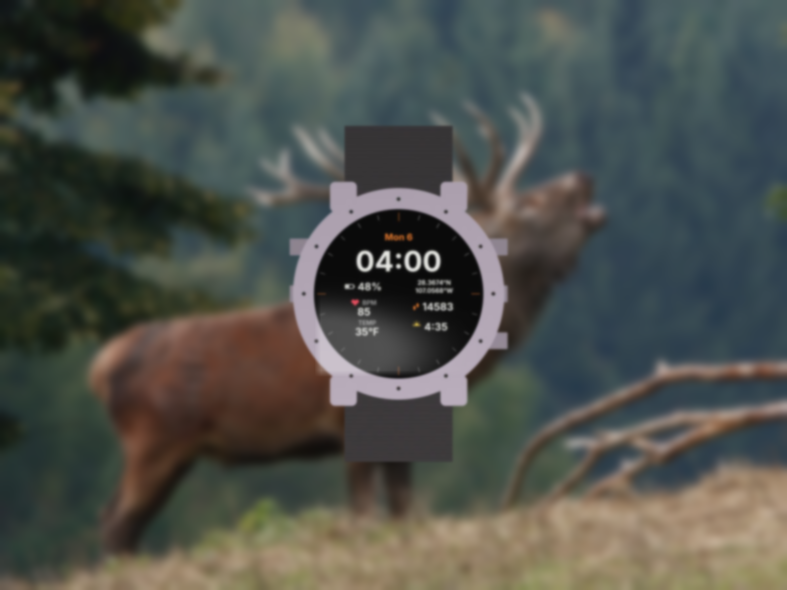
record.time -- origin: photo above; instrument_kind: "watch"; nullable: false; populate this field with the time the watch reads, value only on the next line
4:00
